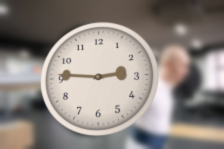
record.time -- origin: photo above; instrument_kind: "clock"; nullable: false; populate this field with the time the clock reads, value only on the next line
2:46
